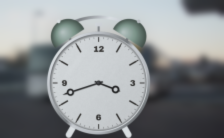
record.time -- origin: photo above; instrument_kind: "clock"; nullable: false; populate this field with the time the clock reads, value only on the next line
3:42
